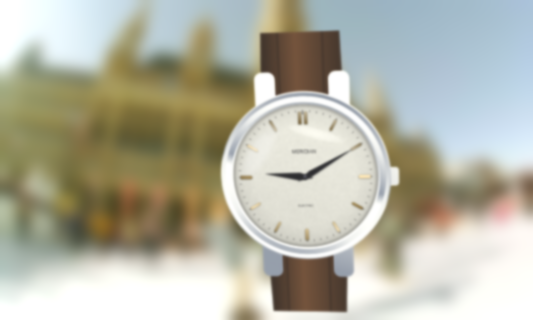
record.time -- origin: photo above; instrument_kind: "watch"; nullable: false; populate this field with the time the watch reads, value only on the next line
9:10
